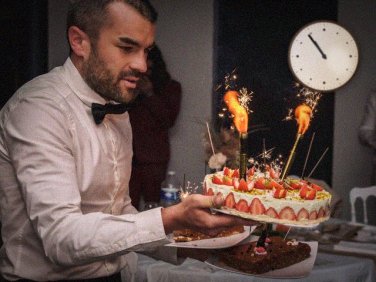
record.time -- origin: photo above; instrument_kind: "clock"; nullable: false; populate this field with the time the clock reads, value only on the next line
10:54
